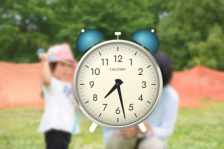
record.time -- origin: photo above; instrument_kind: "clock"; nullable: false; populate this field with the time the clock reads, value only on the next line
7:28
